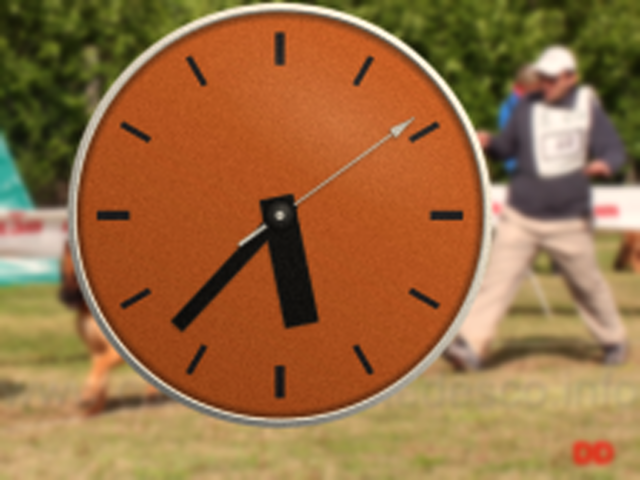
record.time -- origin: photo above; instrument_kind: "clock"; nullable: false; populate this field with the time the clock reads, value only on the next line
5:37:09
